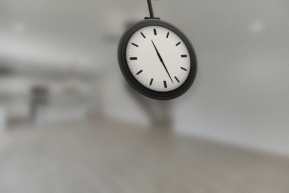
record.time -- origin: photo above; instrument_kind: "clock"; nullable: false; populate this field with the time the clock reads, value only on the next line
11:27
